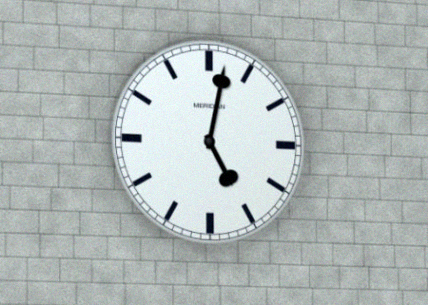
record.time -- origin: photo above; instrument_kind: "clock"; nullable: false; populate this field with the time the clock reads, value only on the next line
5:02
